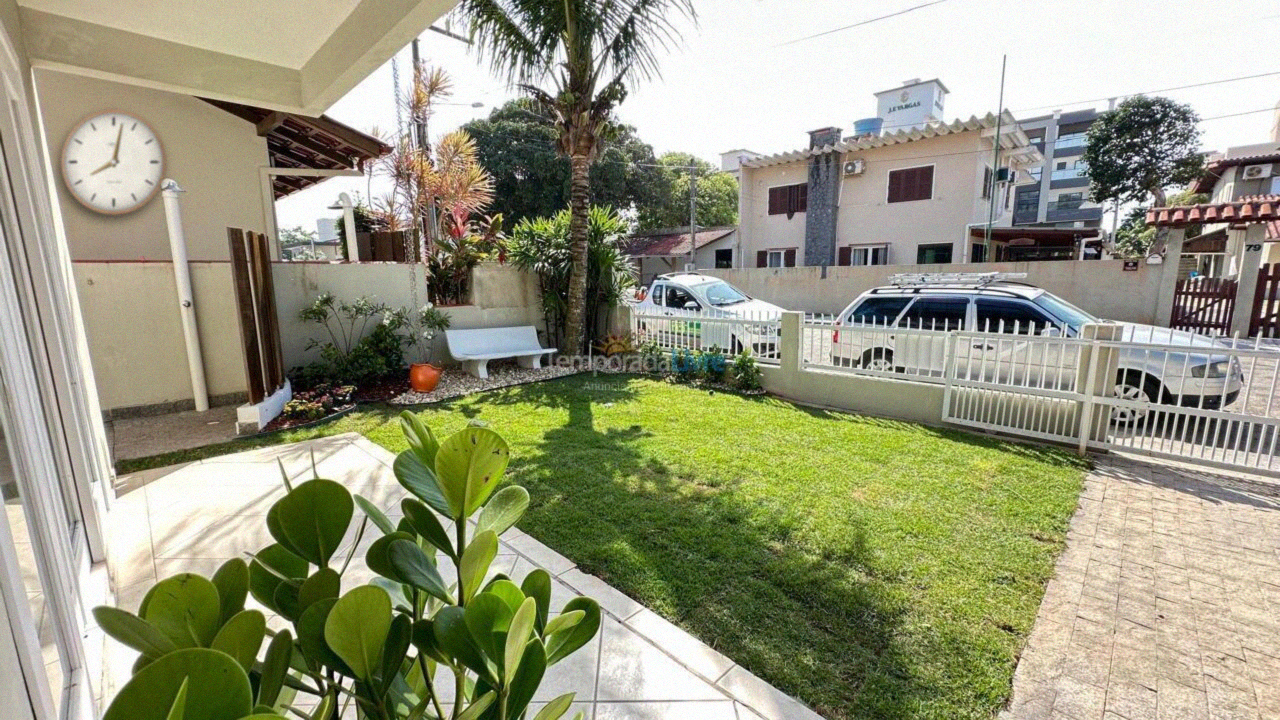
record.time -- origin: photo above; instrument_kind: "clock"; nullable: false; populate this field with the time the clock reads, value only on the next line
8:02
